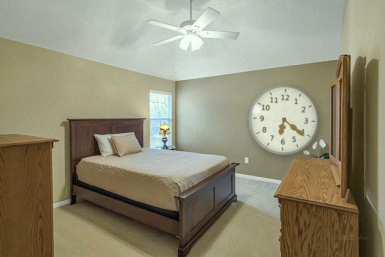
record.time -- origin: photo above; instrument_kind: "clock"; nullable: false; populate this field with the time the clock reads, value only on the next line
6:21
